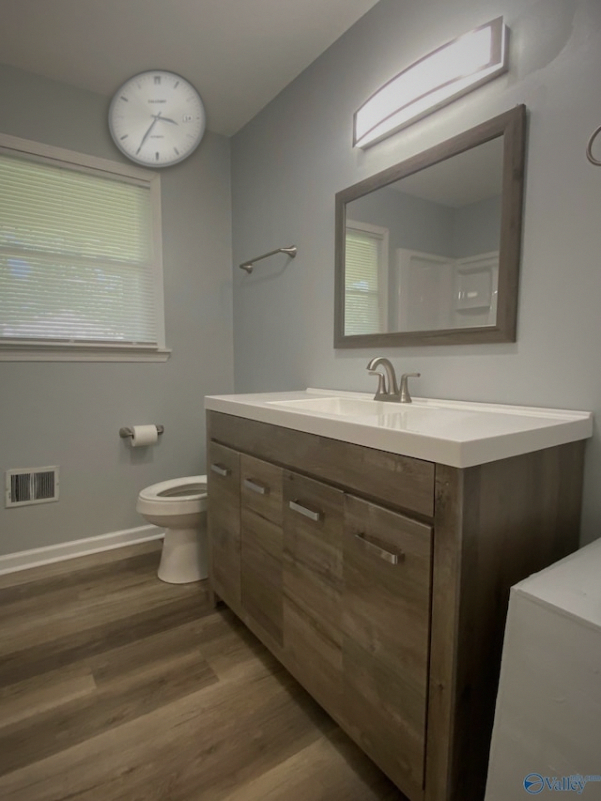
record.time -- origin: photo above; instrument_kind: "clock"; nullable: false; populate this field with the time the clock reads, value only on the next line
3:35
